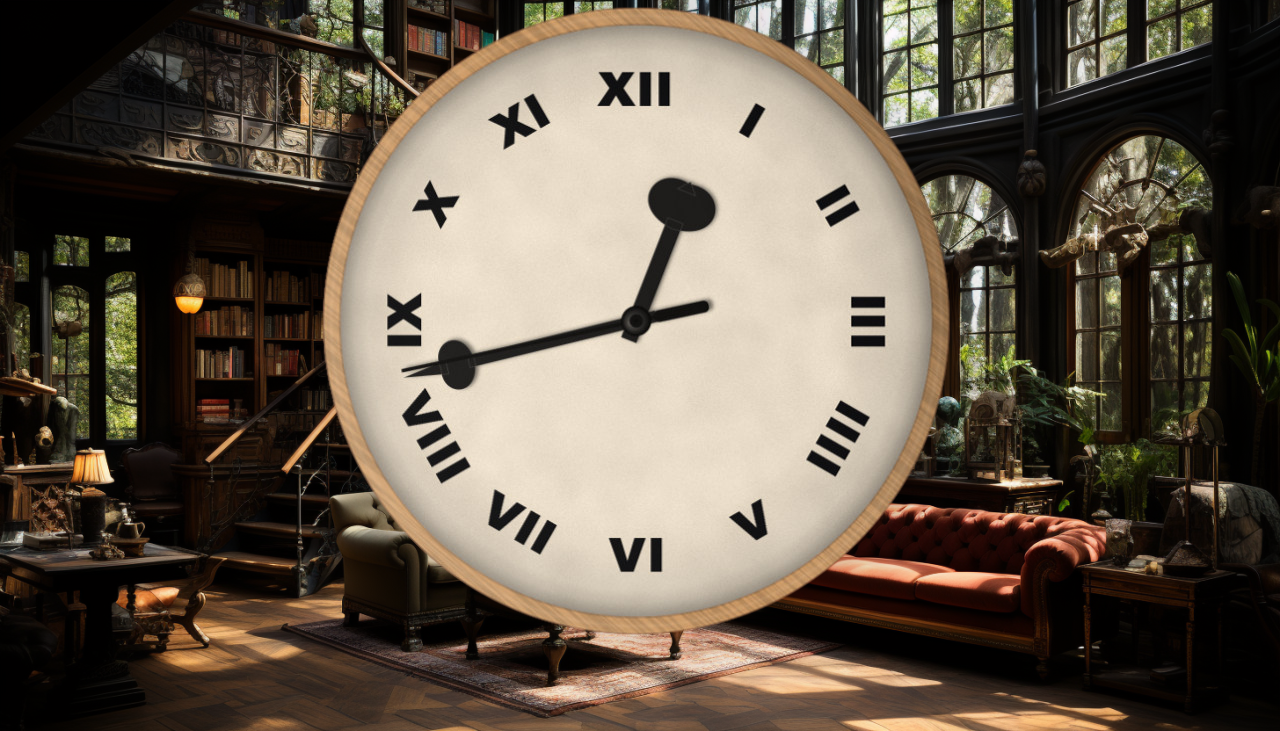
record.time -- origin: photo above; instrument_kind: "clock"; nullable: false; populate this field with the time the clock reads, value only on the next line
12:42:43
